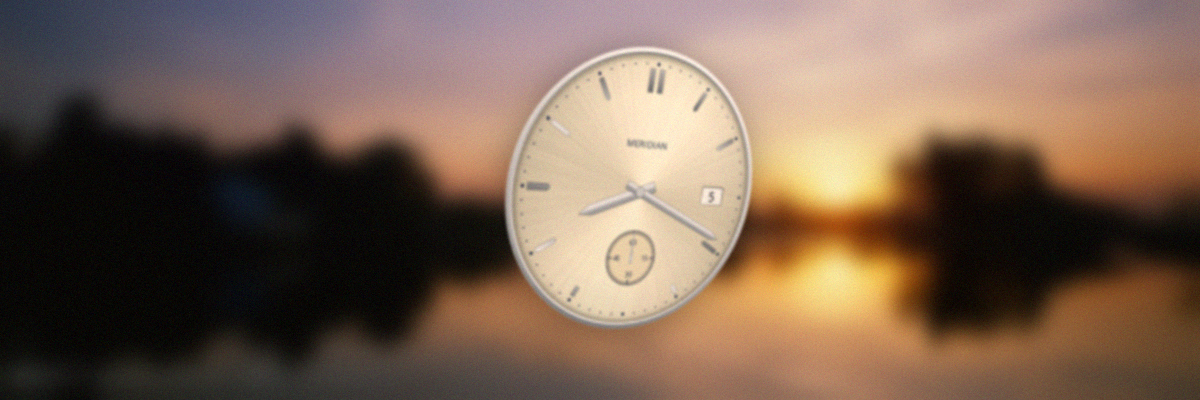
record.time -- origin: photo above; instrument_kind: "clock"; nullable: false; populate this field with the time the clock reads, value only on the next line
8:19
